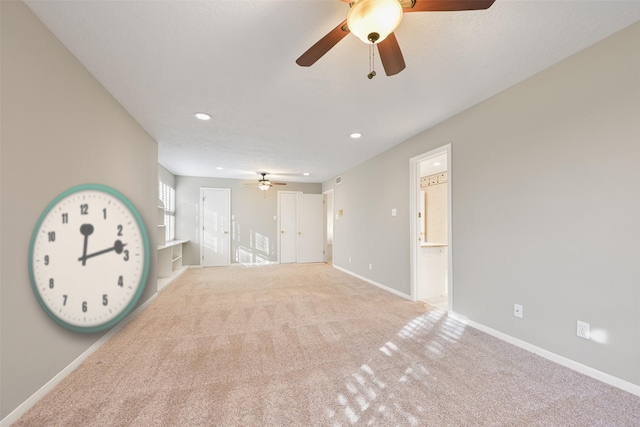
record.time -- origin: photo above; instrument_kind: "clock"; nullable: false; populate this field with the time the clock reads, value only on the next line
12:13
